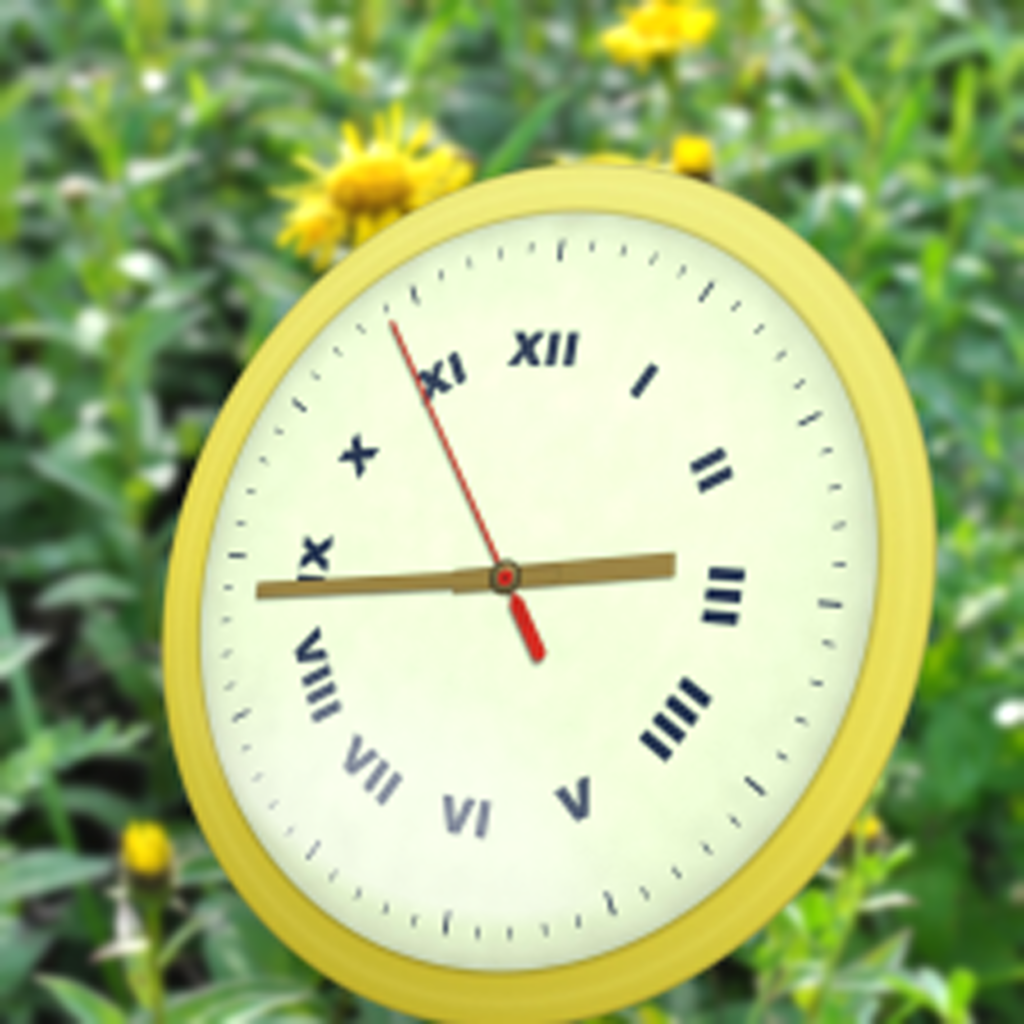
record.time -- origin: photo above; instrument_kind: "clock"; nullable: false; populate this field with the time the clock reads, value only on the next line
2:43:54
